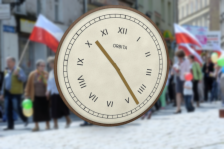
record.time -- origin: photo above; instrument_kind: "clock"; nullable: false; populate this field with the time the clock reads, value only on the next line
10:23
